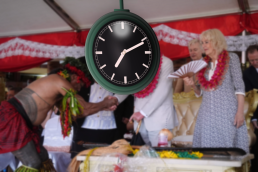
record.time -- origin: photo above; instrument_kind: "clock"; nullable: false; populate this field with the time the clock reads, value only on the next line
7:11
